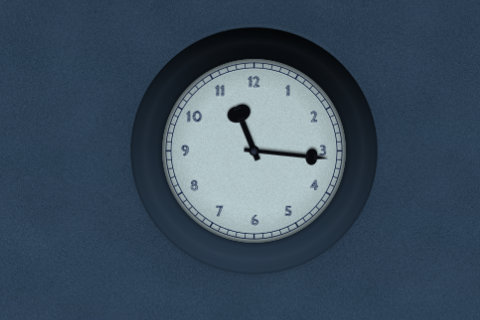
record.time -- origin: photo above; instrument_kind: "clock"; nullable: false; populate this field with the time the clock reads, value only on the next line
11:16
